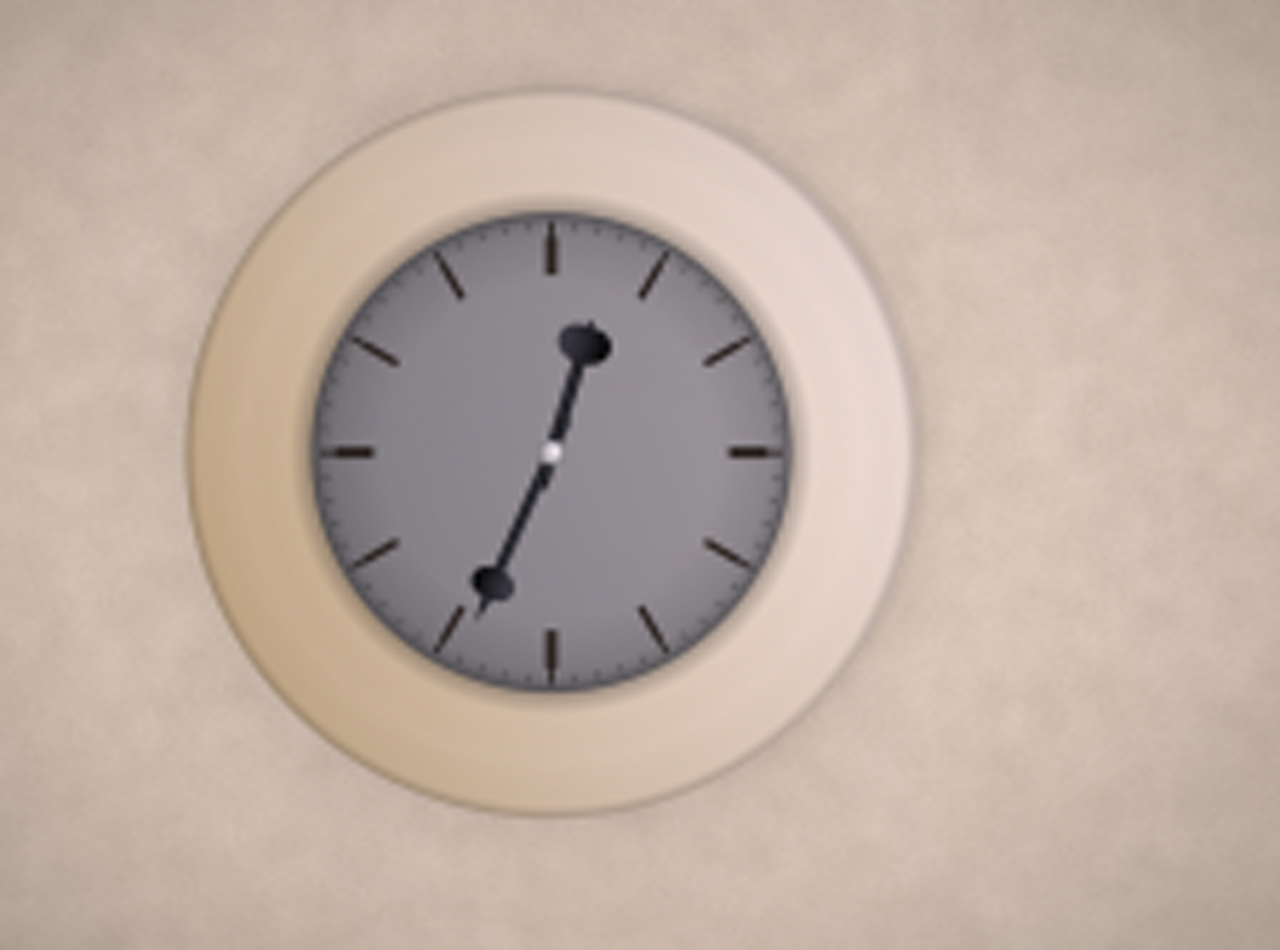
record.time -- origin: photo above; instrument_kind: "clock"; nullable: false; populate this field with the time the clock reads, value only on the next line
12:34
